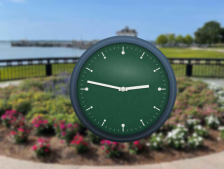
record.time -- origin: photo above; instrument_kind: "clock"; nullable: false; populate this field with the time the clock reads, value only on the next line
2:47
